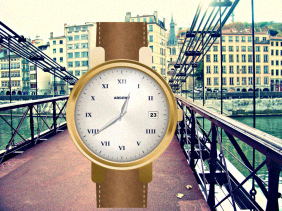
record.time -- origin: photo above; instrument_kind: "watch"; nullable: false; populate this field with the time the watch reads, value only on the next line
12:39
